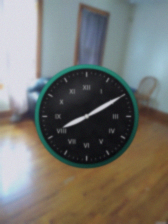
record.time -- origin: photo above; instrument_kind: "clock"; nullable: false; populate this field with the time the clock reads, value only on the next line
8:10
